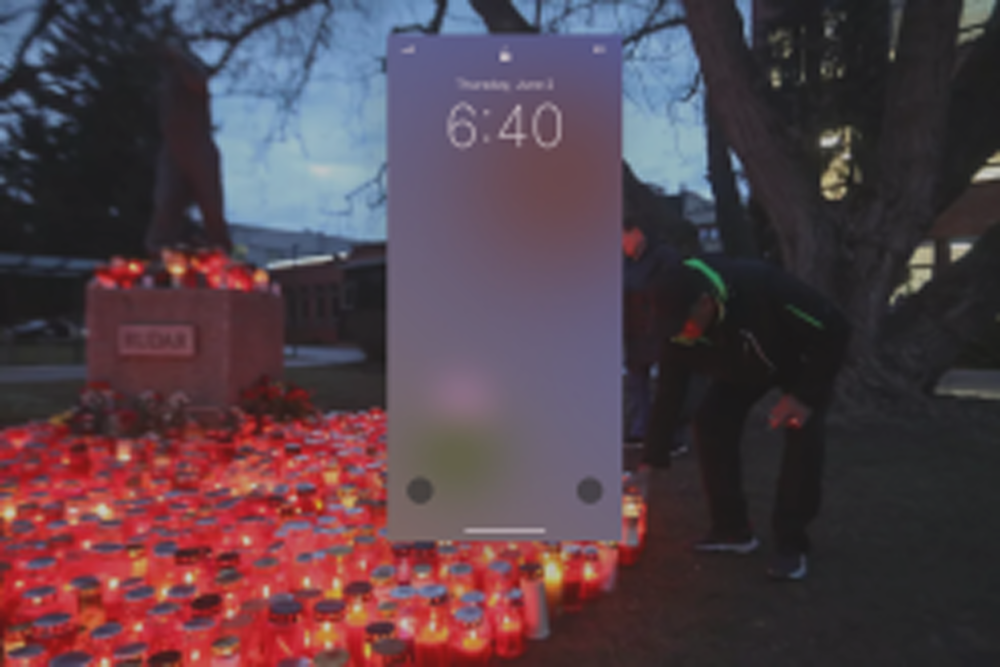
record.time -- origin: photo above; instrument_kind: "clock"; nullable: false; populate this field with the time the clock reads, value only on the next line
6:40
